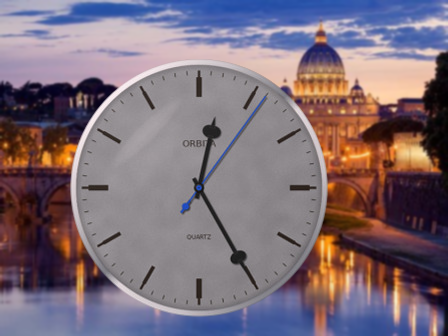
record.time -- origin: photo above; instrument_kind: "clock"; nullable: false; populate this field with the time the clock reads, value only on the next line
12:25:06
